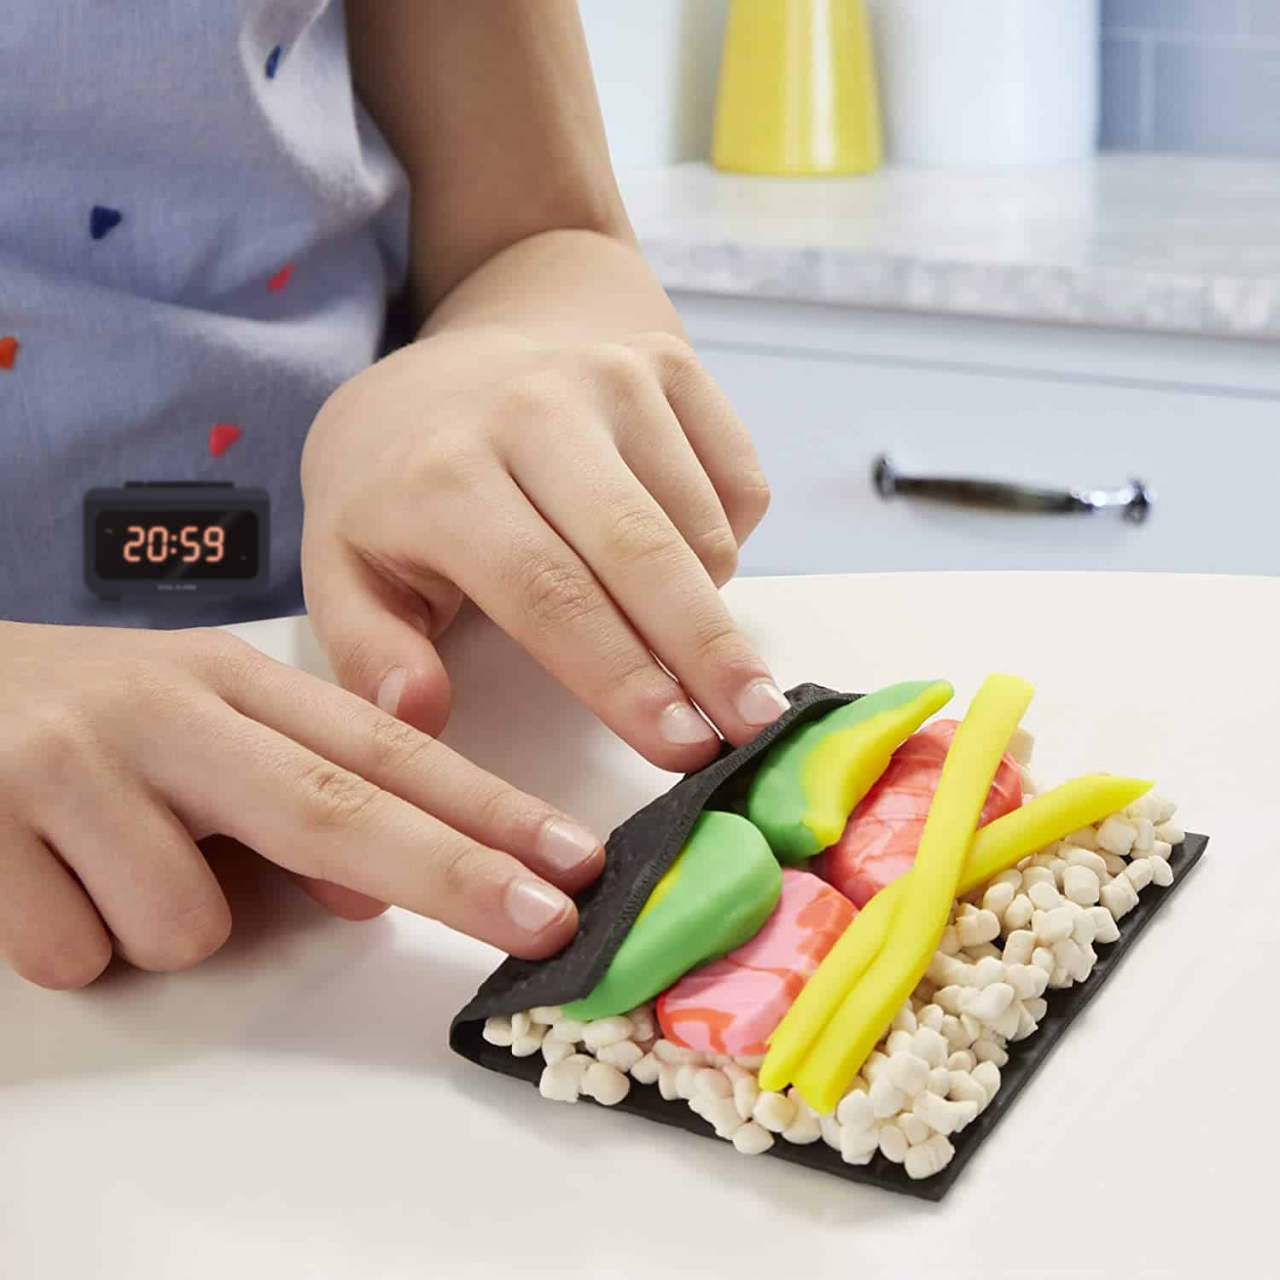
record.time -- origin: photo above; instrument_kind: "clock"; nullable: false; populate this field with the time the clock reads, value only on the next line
20:59
